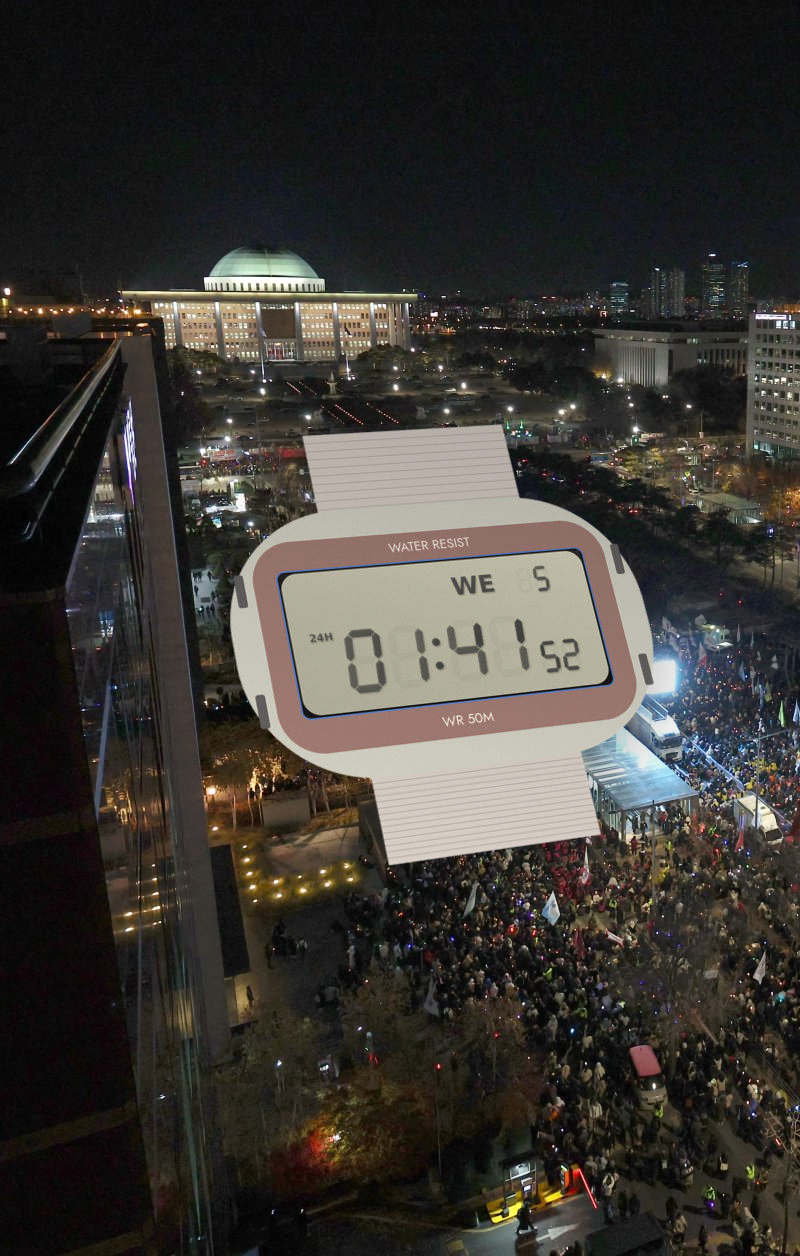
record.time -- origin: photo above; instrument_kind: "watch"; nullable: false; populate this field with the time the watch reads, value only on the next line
1:41:52
